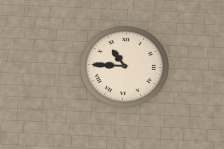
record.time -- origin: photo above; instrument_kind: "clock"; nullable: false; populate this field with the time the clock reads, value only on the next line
10:45
